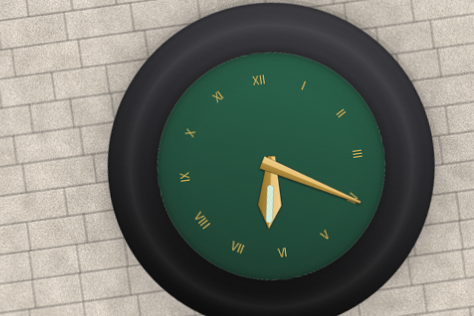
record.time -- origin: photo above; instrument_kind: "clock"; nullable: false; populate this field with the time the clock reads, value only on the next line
6:20
